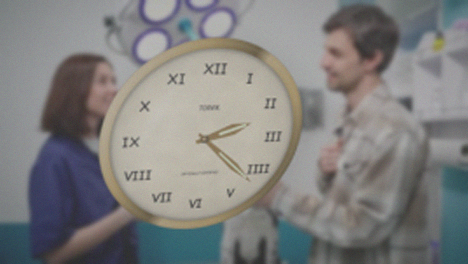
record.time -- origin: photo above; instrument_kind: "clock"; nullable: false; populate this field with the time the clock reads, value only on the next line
2:22
